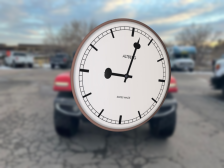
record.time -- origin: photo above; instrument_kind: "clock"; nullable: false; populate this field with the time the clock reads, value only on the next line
9:02
